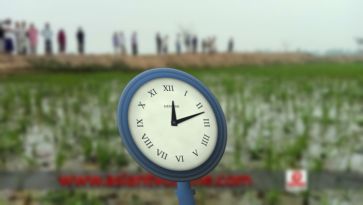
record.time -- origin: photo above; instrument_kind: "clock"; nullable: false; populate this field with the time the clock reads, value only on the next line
12:12
